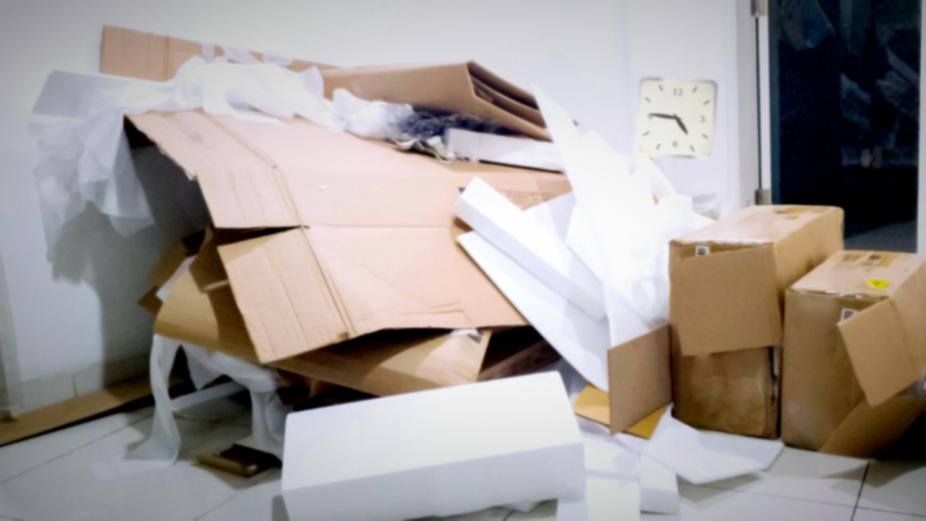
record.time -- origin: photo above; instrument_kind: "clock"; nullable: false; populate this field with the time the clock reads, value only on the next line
4:46
